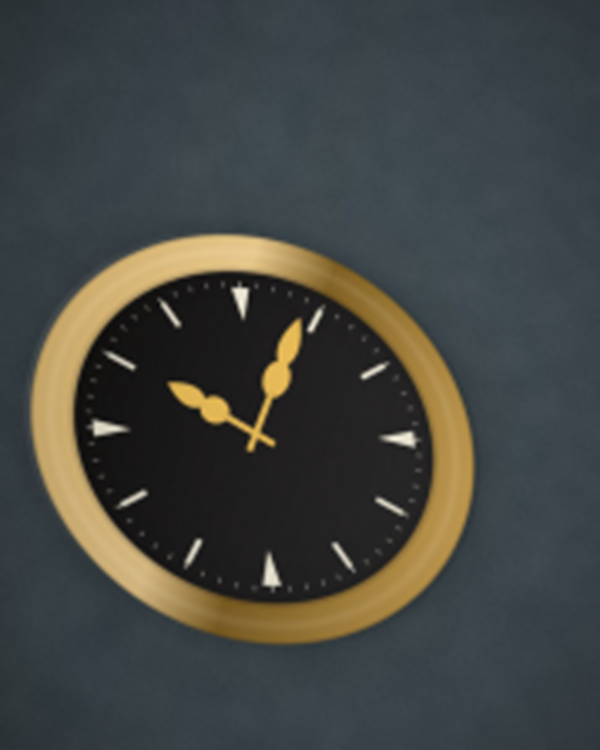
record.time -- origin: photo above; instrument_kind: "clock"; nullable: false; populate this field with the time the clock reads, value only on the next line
10:04
